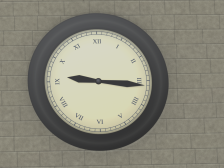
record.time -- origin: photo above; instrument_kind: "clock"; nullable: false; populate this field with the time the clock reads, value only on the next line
9:16
